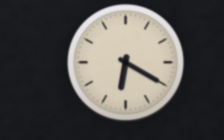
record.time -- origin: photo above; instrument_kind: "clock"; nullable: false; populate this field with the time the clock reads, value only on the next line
6:20
